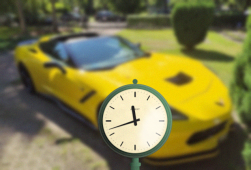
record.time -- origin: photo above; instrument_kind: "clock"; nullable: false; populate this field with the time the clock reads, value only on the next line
11:42
